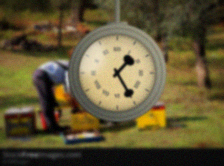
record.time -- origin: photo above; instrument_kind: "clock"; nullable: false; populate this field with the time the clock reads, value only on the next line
1:25
